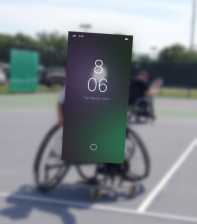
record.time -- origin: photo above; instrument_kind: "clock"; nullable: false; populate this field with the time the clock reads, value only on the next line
8:06
